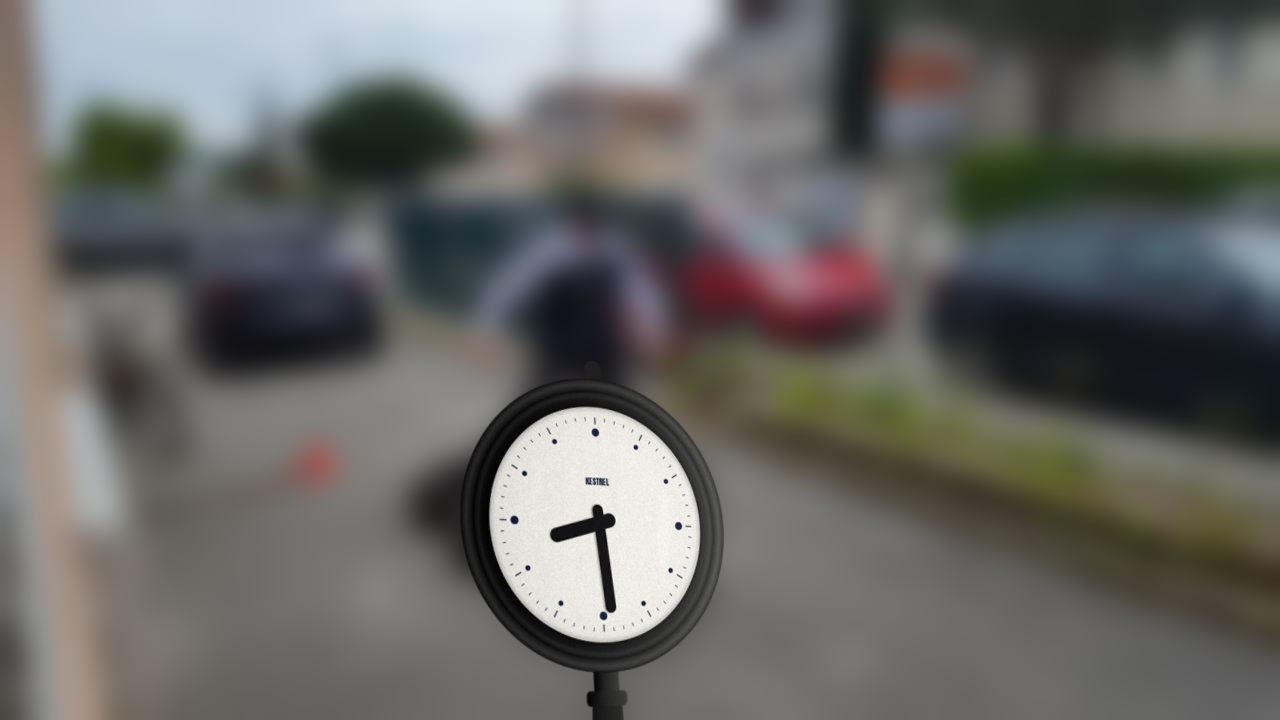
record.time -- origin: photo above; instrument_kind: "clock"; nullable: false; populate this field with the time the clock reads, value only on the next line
8:29
